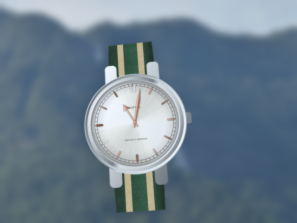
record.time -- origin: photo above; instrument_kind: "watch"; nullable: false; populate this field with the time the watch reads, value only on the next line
11:02
